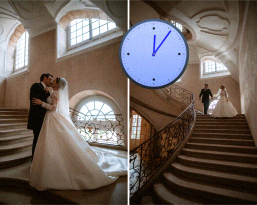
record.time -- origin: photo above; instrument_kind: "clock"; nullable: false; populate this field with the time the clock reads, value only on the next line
12:06
